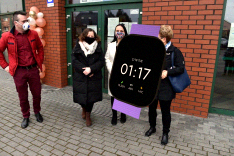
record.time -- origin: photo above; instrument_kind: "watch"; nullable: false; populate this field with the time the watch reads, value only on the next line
1:17
